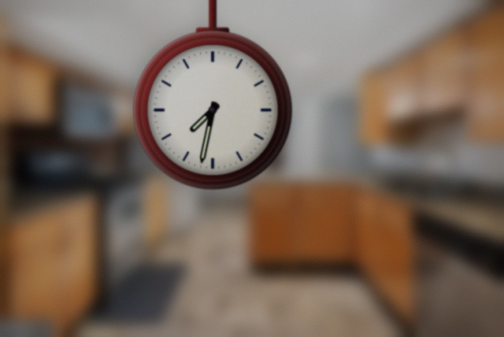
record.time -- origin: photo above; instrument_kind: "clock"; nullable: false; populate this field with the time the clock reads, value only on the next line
7:32
